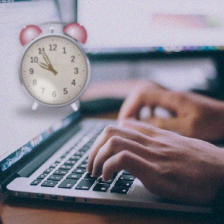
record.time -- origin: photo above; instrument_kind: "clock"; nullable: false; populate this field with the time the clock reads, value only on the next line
9:55
